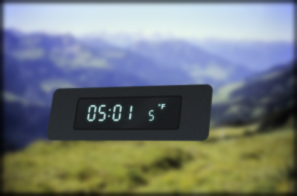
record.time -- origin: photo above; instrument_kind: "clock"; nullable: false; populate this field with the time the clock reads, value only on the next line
5:01
